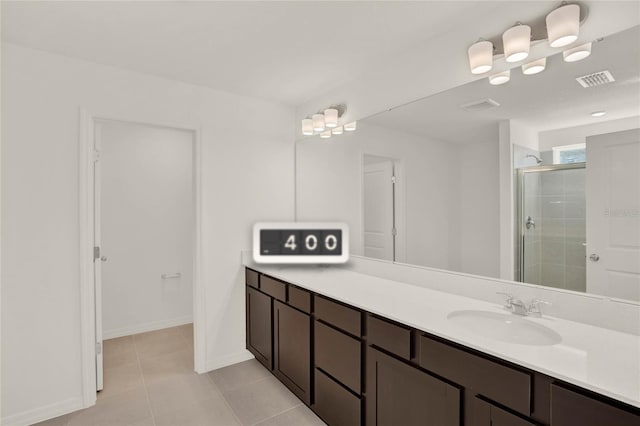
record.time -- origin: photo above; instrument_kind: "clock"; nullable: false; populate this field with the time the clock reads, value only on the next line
4:00
